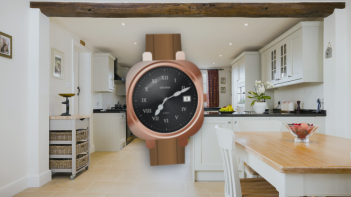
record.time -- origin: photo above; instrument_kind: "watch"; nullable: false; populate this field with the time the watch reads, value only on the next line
7:11
